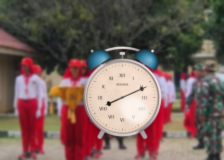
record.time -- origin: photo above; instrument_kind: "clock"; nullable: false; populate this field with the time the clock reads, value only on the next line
8:11
